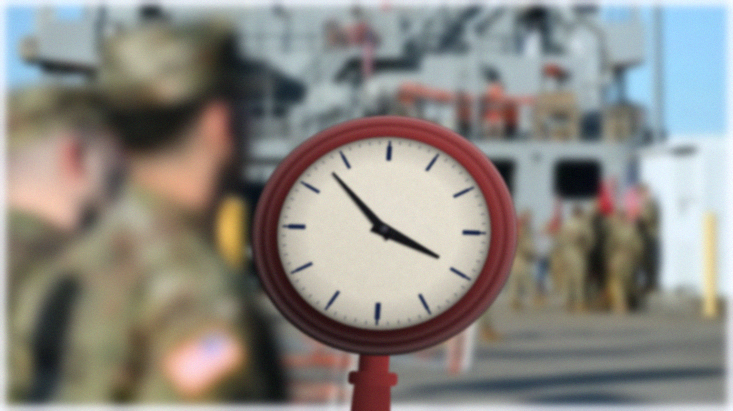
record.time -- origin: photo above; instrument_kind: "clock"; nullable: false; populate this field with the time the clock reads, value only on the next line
3:53
